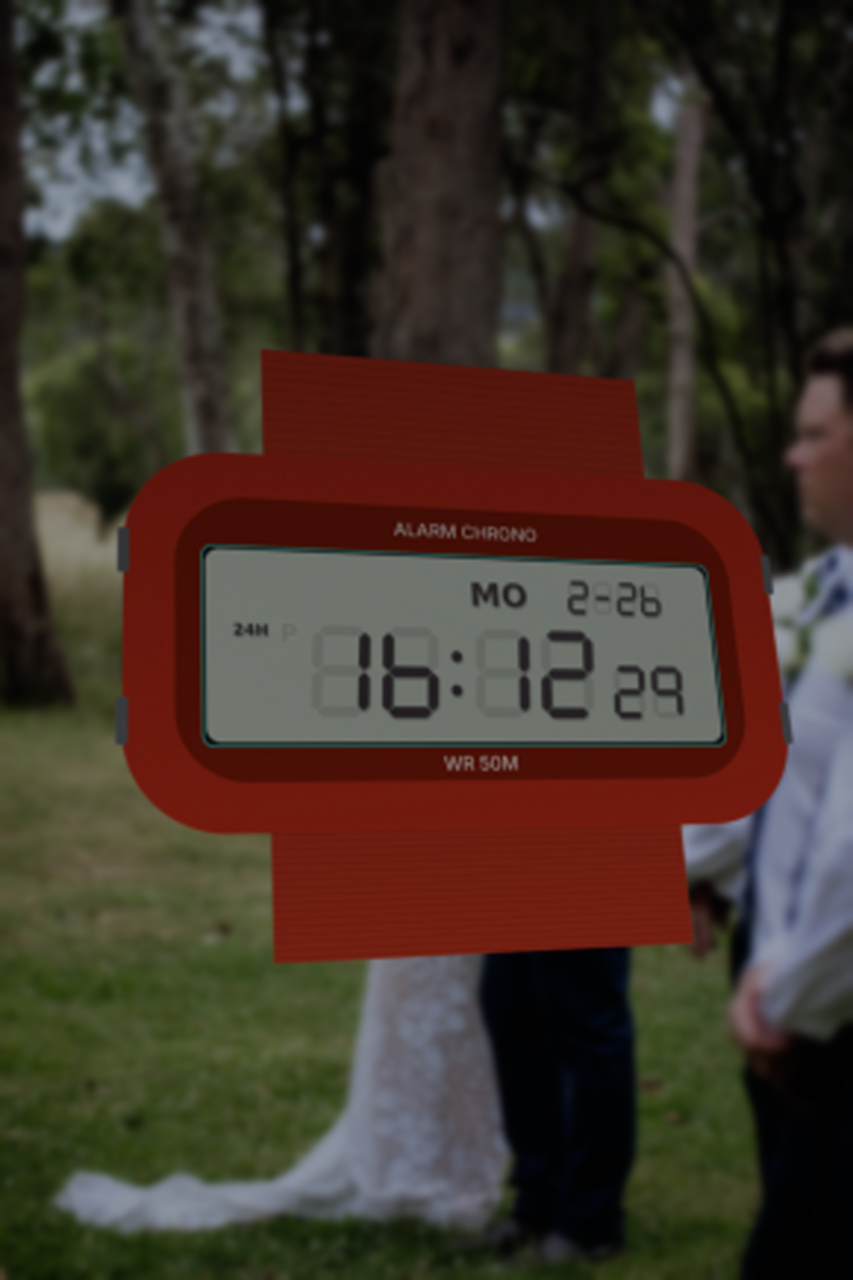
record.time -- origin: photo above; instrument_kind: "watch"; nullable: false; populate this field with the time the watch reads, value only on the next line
16:12:29
